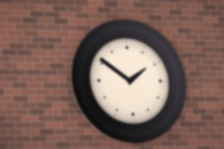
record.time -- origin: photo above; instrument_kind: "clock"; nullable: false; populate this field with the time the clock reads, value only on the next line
1:51
